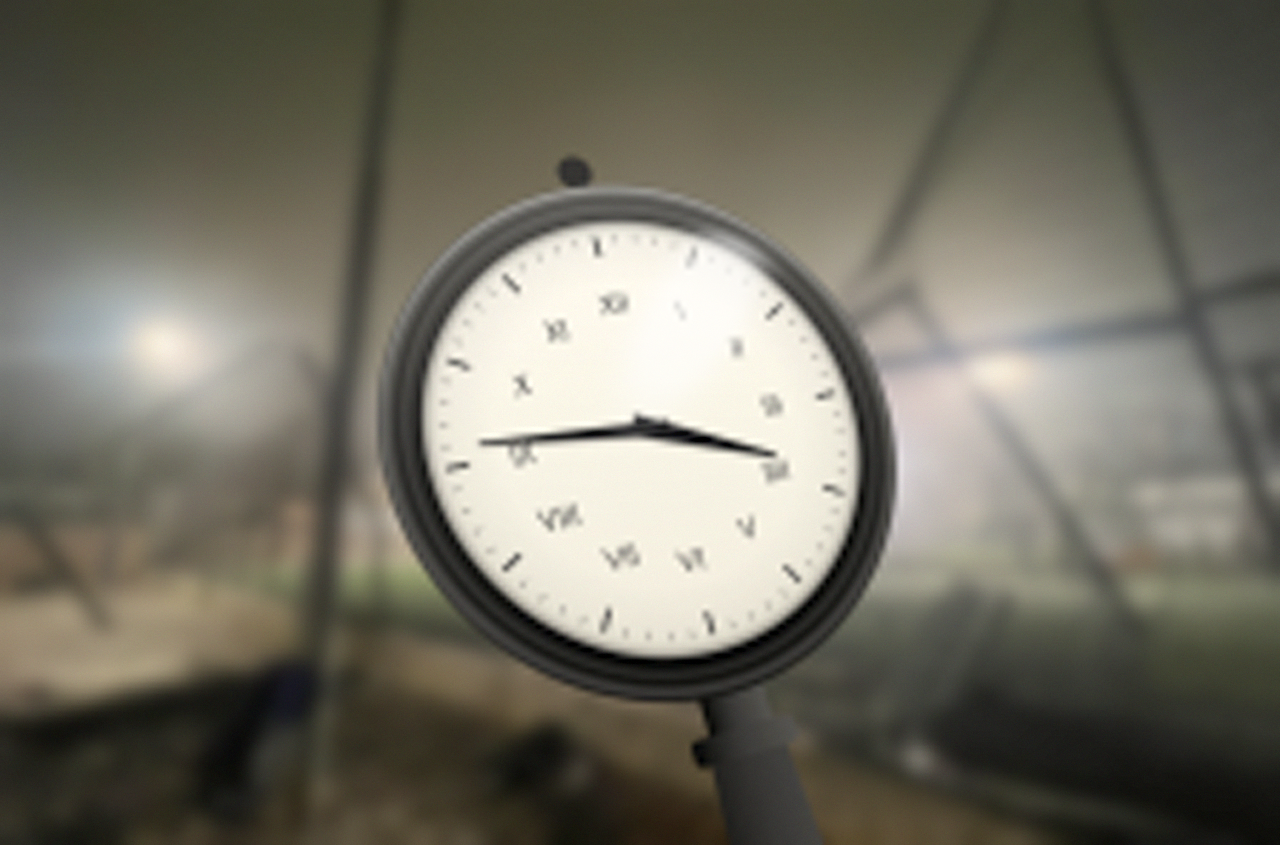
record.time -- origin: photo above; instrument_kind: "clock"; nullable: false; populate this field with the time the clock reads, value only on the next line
3:46
